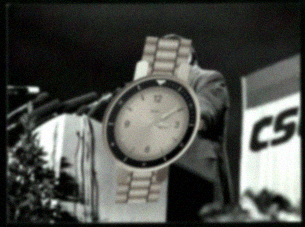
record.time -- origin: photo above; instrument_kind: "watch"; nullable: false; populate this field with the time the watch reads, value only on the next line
3:09
